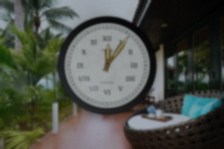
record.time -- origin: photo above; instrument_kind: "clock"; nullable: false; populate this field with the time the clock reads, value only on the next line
12:06
